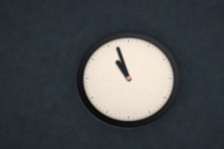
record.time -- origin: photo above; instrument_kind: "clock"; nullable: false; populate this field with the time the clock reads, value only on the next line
10:57
